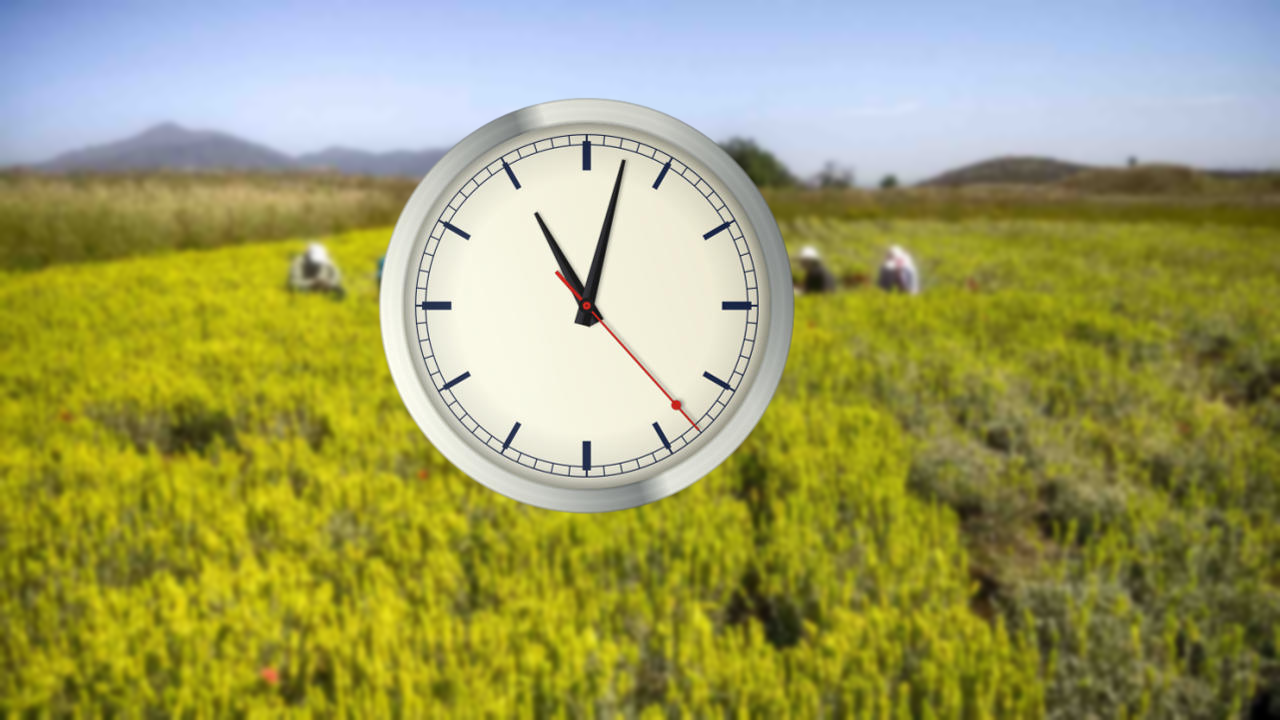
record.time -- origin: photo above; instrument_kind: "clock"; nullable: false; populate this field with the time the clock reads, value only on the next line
11:02:23
